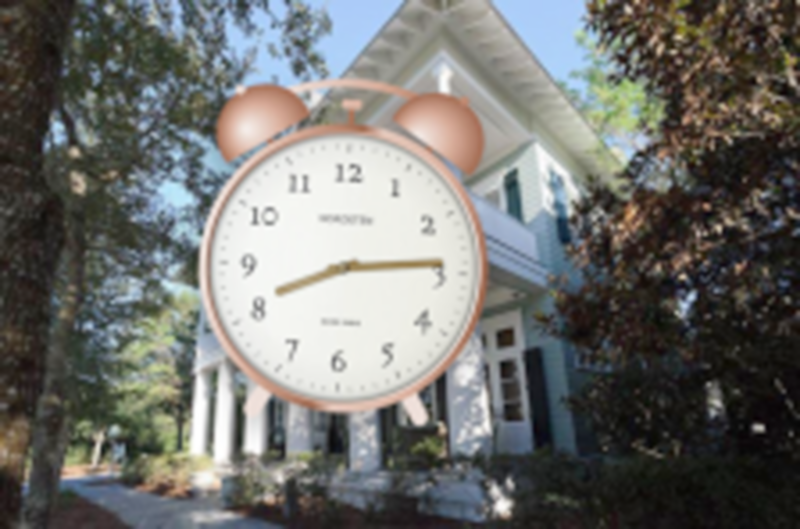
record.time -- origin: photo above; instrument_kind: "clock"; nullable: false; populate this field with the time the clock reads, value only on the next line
8:14
